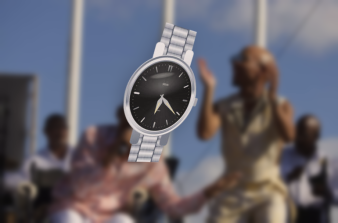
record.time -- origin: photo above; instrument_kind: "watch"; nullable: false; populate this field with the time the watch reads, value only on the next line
6:21
